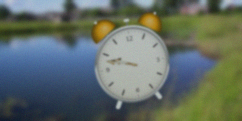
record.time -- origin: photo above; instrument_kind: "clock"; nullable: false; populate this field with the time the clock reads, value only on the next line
9:48
